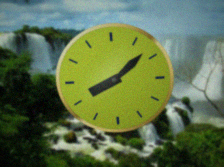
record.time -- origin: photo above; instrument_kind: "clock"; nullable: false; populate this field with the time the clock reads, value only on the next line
8:08
